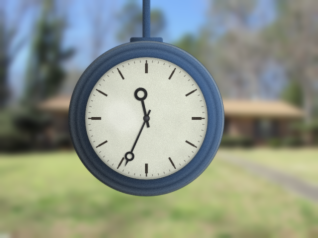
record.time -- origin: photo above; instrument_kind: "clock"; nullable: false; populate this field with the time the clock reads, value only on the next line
11:34
